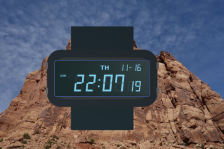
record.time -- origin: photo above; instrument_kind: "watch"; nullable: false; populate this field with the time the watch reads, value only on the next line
22:07:19
